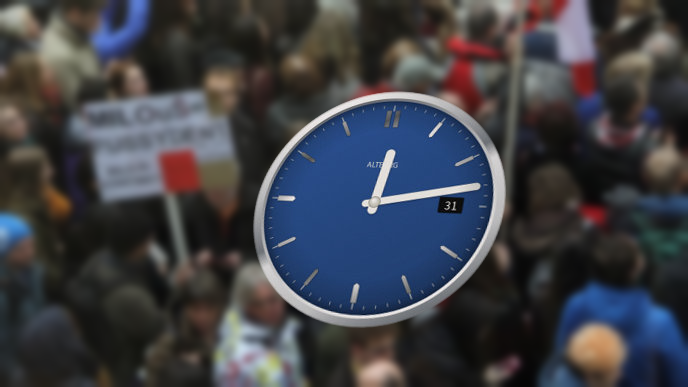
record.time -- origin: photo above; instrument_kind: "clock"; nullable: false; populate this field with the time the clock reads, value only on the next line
12:13
